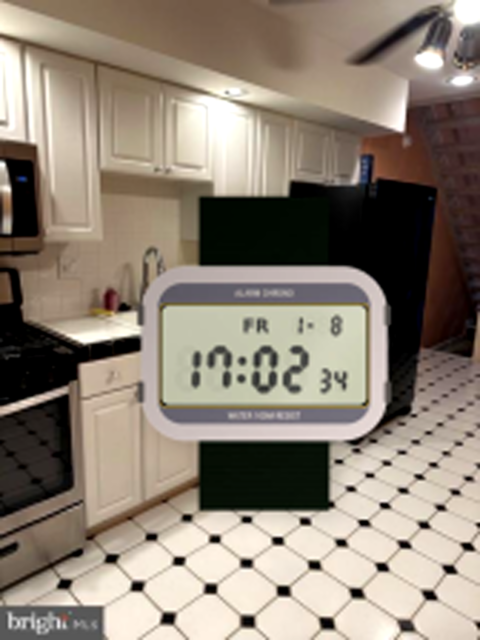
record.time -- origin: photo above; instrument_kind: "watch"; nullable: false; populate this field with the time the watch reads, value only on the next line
17:02:34
